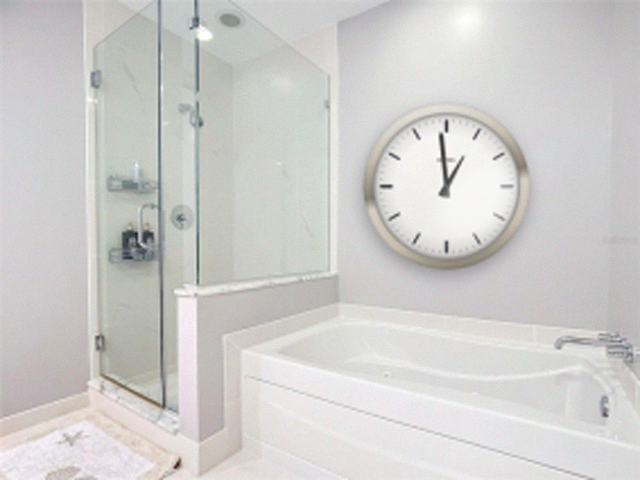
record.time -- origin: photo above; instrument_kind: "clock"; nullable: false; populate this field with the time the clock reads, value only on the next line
12:59
